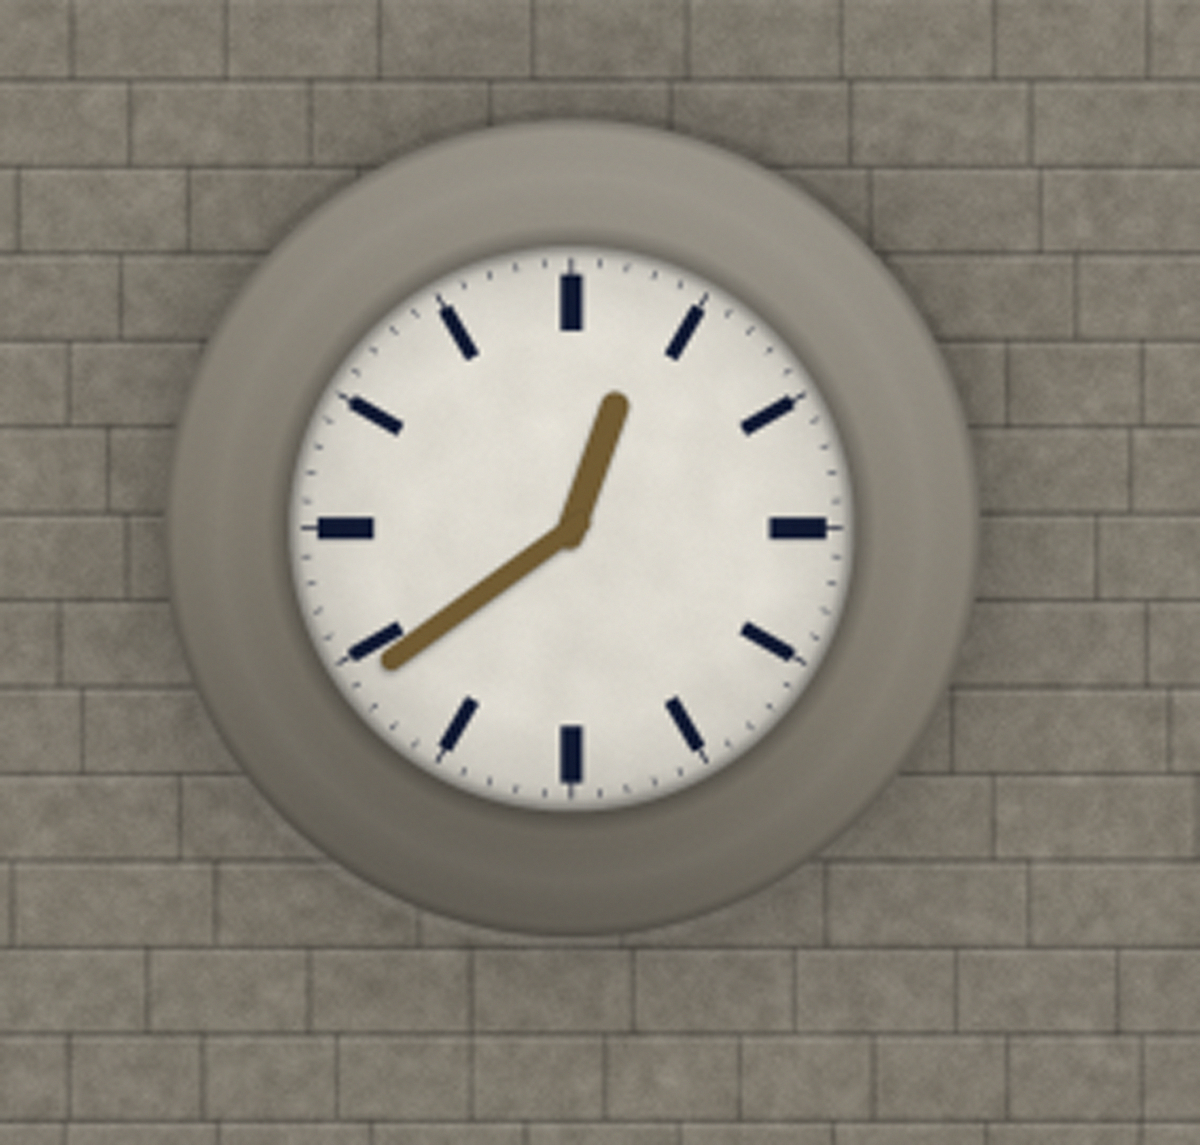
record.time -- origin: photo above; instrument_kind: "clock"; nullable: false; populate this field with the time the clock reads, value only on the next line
12:39
